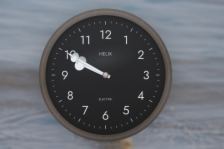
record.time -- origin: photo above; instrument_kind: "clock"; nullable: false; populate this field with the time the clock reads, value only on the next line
9:50
